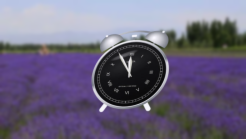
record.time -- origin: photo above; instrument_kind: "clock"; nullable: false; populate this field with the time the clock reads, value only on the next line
11:55
